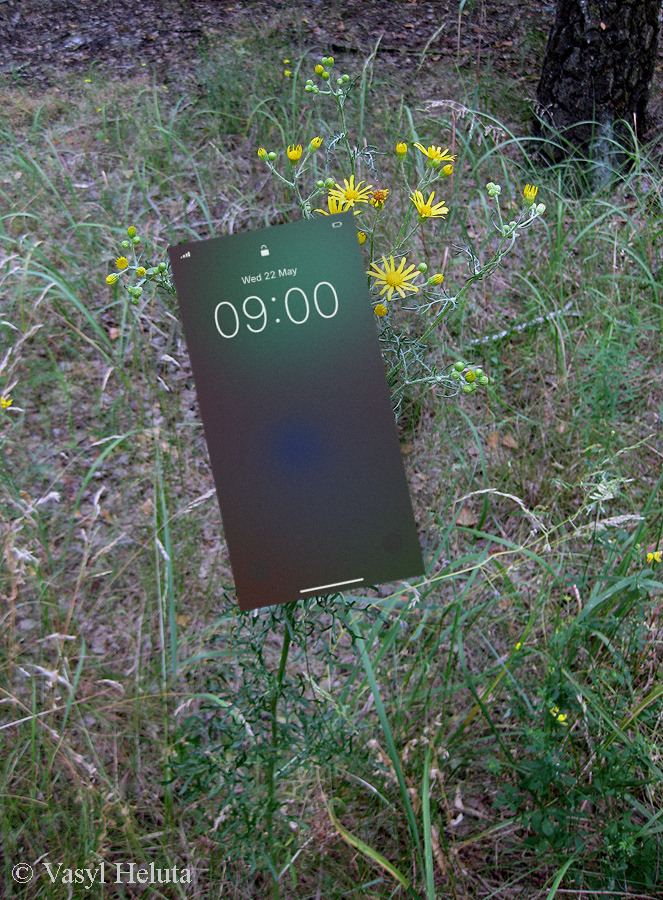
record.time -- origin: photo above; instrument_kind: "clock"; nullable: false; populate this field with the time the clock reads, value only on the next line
9:00
